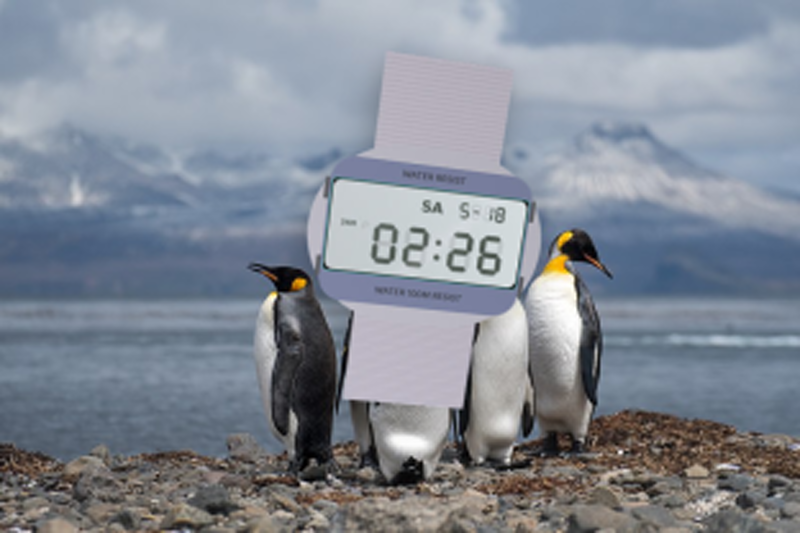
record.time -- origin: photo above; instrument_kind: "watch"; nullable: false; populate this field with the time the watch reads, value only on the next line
2:26
